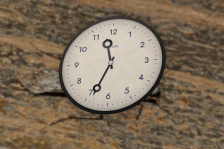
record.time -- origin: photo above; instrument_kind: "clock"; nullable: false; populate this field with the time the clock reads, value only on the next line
11:34
